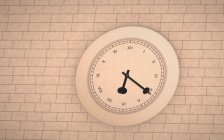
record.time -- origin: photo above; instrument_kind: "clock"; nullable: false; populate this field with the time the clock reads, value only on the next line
6:21
